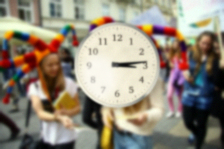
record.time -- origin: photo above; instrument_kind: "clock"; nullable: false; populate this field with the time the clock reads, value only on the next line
3:14
